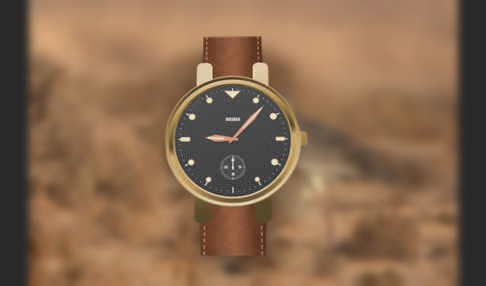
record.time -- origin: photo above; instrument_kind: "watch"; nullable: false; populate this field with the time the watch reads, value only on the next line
9:07
